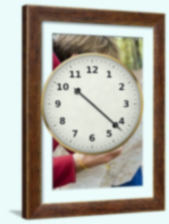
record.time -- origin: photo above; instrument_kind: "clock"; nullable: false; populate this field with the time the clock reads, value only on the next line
10:22
